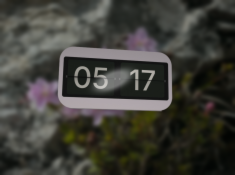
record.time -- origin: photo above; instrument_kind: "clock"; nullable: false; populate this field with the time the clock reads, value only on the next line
5:17
